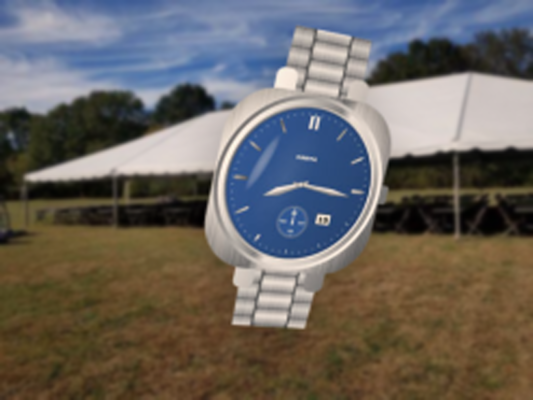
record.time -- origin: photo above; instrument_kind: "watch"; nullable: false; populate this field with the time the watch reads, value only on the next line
8:16
